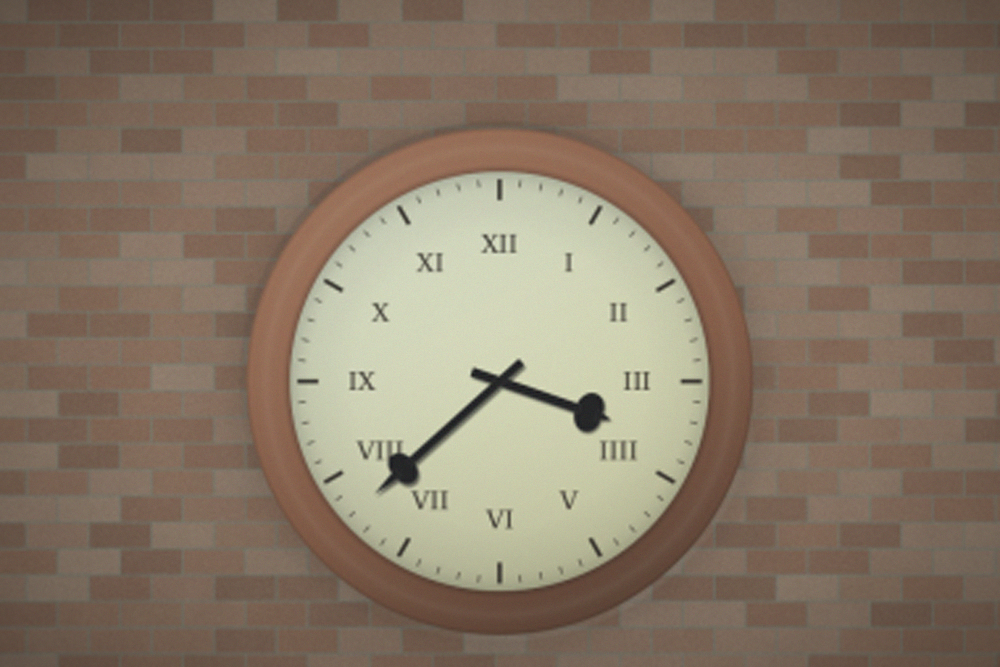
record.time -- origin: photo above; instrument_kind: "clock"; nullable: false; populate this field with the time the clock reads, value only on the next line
3:38
